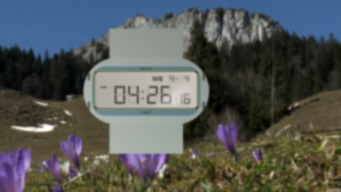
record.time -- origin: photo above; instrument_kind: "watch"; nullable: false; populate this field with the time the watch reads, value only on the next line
4:26
